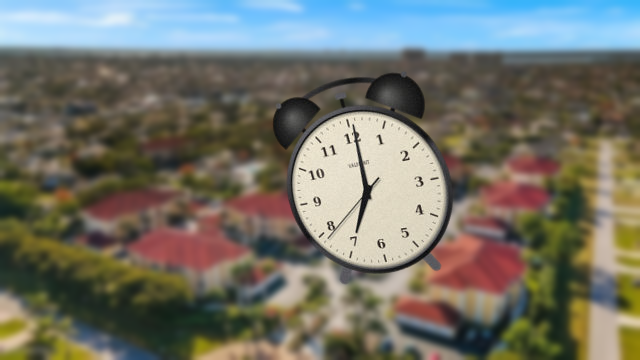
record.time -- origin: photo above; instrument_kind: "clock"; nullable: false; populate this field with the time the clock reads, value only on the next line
7:00:39
